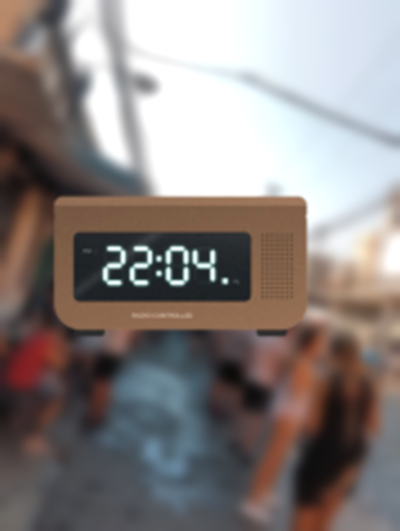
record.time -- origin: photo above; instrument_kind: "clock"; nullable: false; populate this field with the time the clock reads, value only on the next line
22:04
